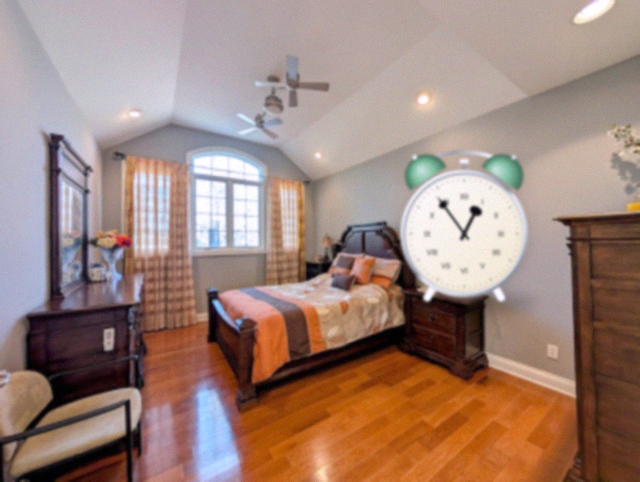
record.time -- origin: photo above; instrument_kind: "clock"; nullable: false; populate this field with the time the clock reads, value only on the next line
12:54
